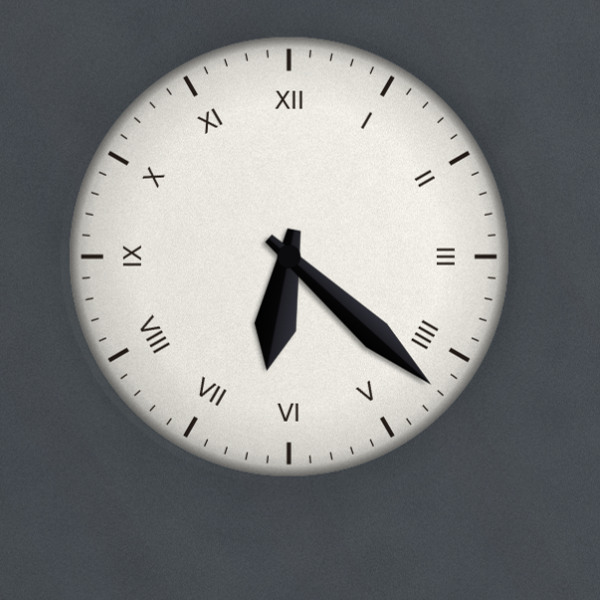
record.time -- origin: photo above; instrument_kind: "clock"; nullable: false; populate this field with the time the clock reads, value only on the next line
6:22
